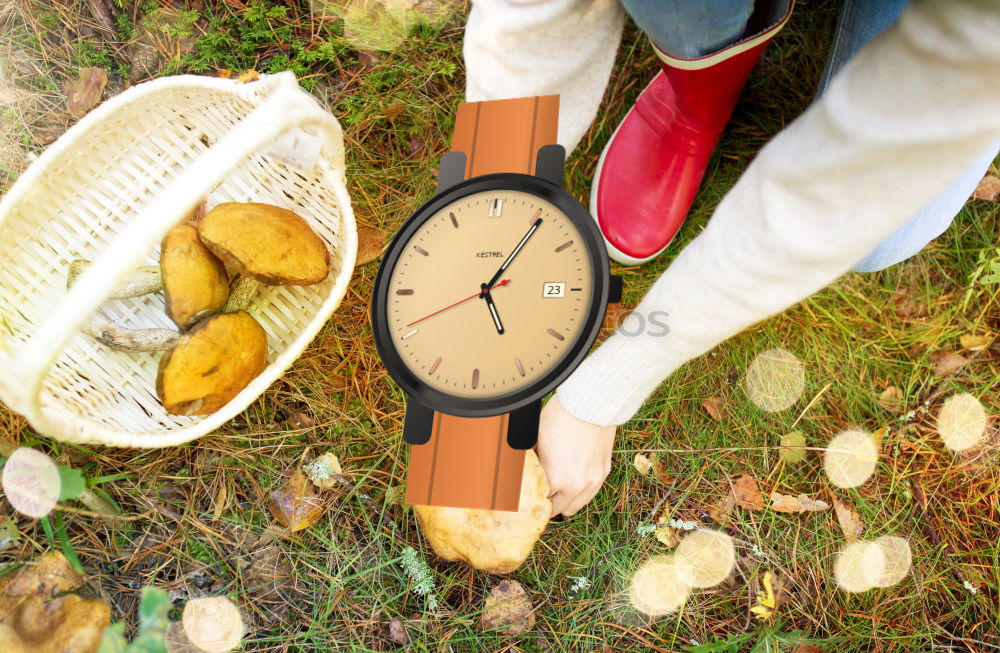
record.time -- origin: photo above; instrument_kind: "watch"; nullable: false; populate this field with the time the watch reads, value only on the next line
5:05:41
